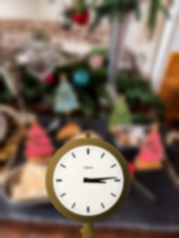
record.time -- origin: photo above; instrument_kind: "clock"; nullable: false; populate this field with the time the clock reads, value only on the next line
3:14
